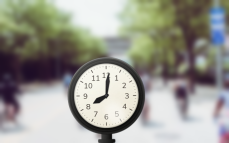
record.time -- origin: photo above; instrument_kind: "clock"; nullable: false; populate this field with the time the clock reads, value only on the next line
8:01
